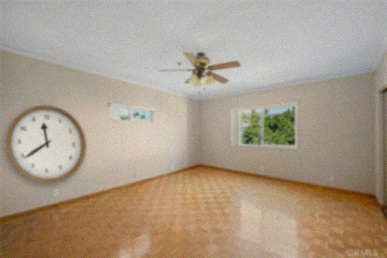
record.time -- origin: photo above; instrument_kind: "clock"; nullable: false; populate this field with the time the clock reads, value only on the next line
11:39
